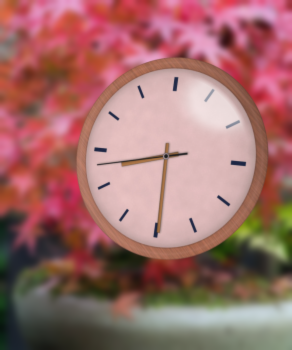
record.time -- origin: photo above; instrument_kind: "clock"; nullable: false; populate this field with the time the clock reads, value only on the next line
8:29:43
